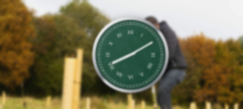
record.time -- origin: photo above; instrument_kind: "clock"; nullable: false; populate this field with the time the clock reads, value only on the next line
8:10
